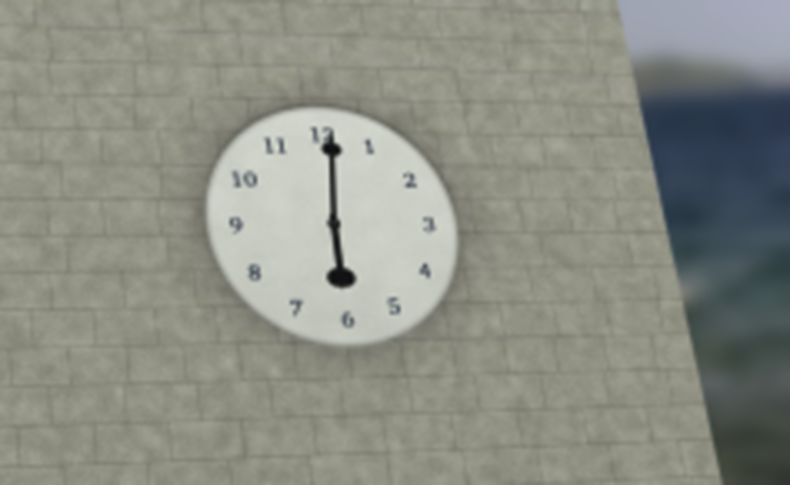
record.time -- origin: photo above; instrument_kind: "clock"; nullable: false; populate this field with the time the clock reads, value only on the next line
6:01
